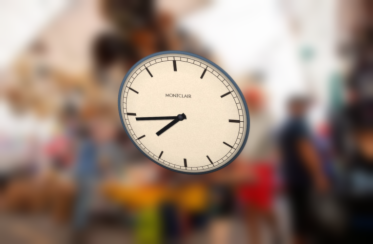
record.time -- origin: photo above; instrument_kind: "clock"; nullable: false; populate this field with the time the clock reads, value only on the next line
7:44
